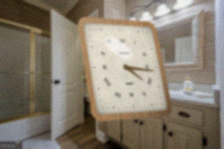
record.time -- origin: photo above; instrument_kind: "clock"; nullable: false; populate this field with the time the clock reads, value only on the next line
4:16
